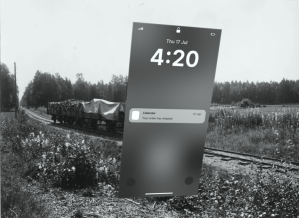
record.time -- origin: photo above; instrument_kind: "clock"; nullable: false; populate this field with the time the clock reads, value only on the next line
4:20
